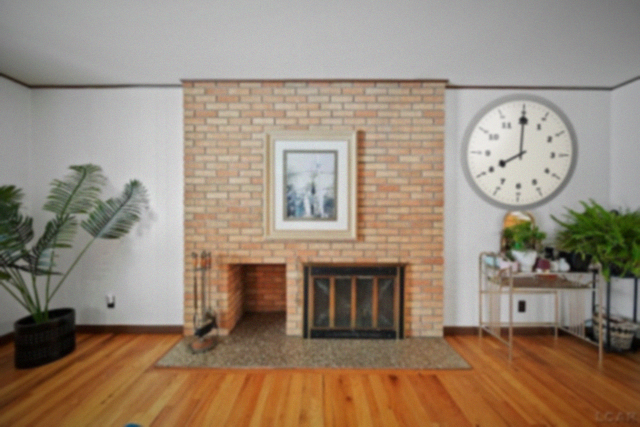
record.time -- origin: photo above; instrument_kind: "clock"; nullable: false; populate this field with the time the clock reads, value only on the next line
8:00
